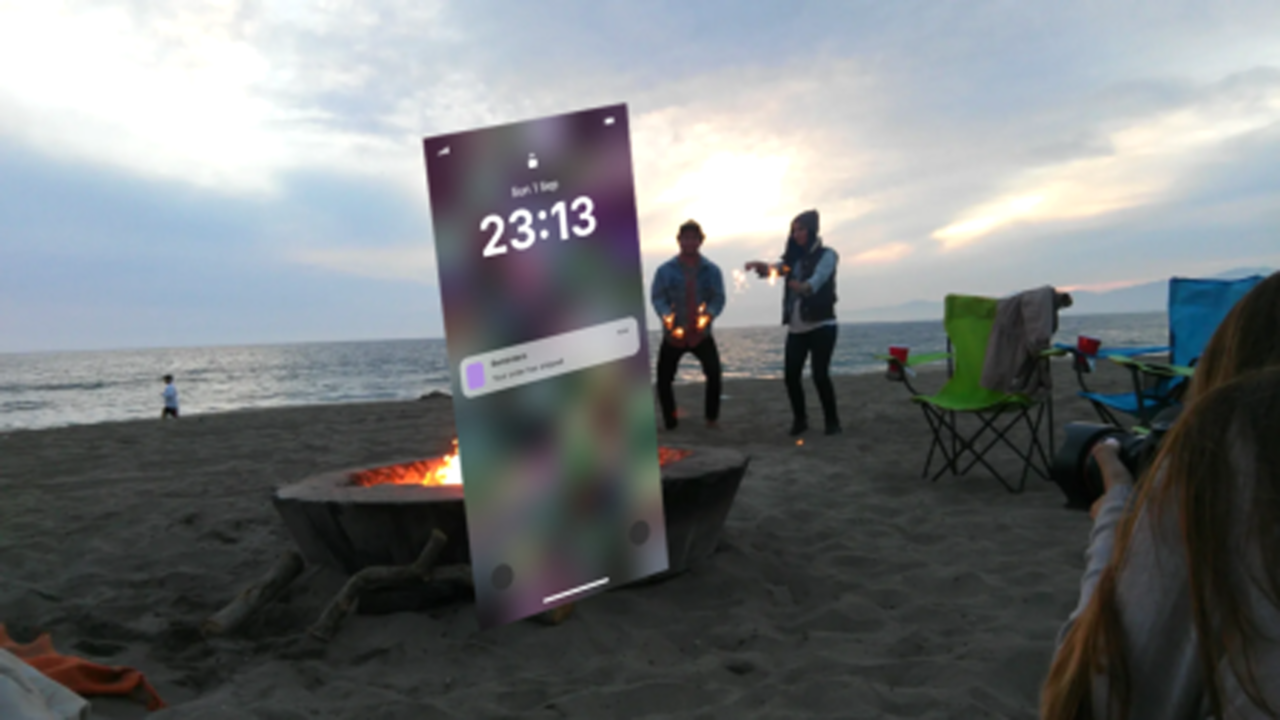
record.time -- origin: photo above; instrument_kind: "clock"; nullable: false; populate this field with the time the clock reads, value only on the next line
23:13
